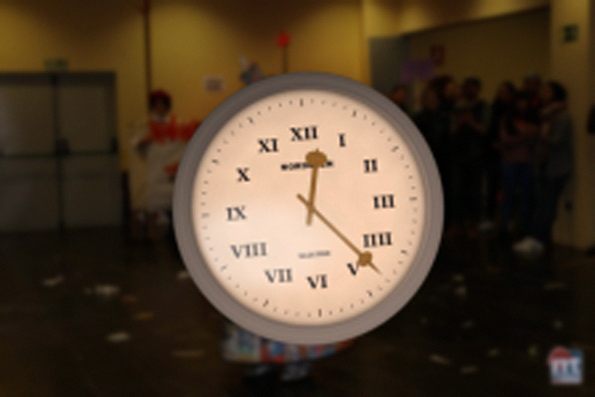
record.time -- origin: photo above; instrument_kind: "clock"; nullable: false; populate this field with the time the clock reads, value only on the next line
12:23
